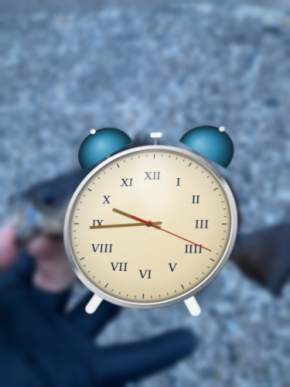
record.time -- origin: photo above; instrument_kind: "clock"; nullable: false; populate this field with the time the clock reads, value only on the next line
9:44:19
